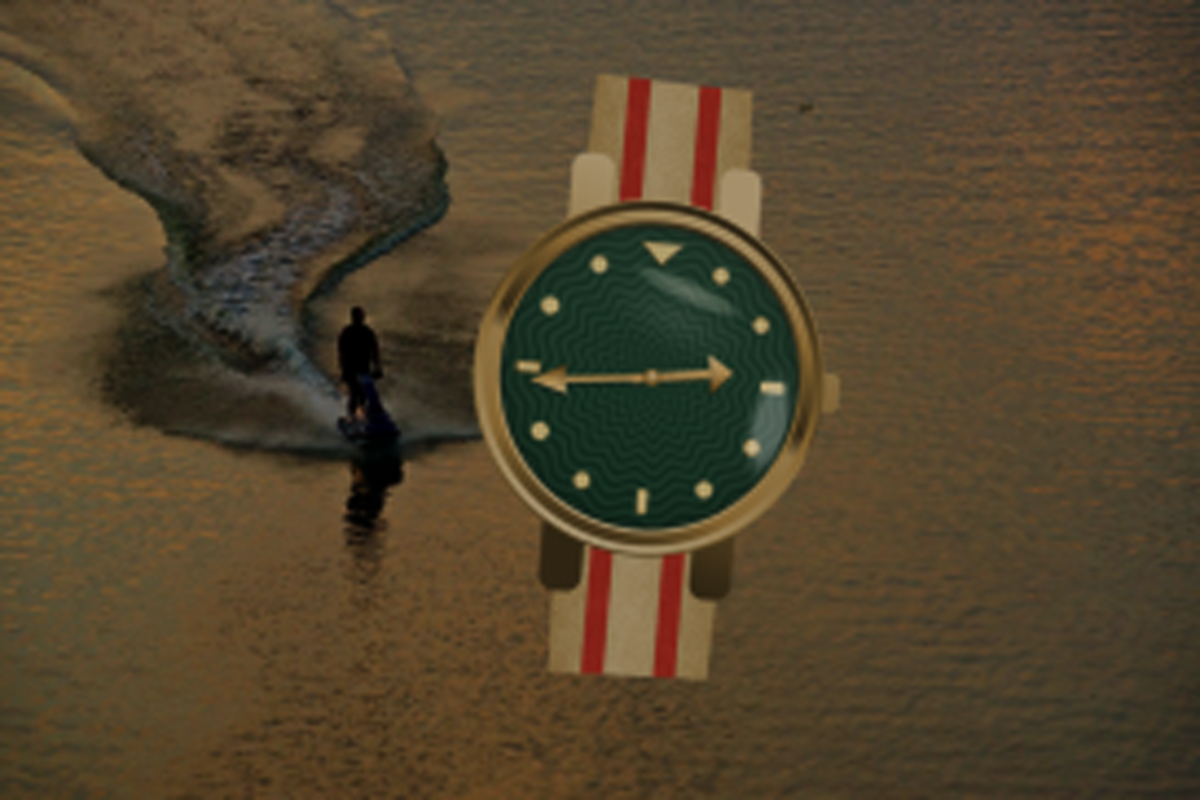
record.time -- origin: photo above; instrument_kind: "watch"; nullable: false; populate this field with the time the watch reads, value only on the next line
2:44
